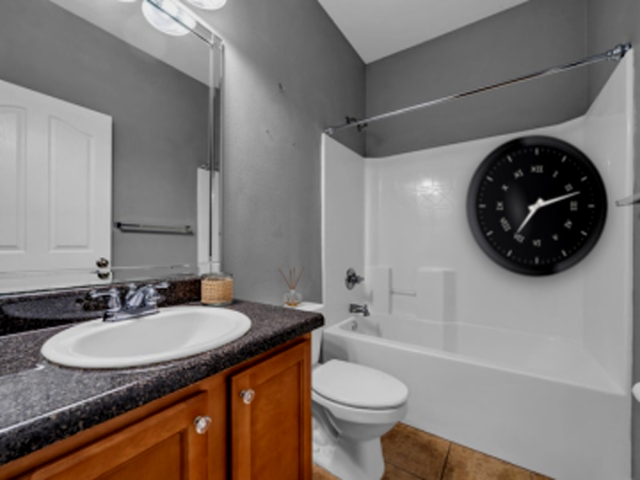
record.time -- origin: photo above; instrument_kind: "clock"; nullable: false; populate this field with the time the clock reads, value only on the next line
7:12
